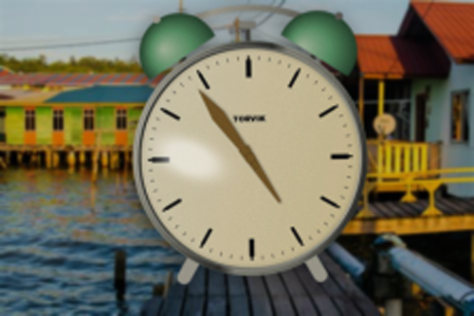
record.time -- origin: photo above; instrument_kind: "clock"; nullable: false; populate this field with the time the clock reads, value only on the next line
4:54
